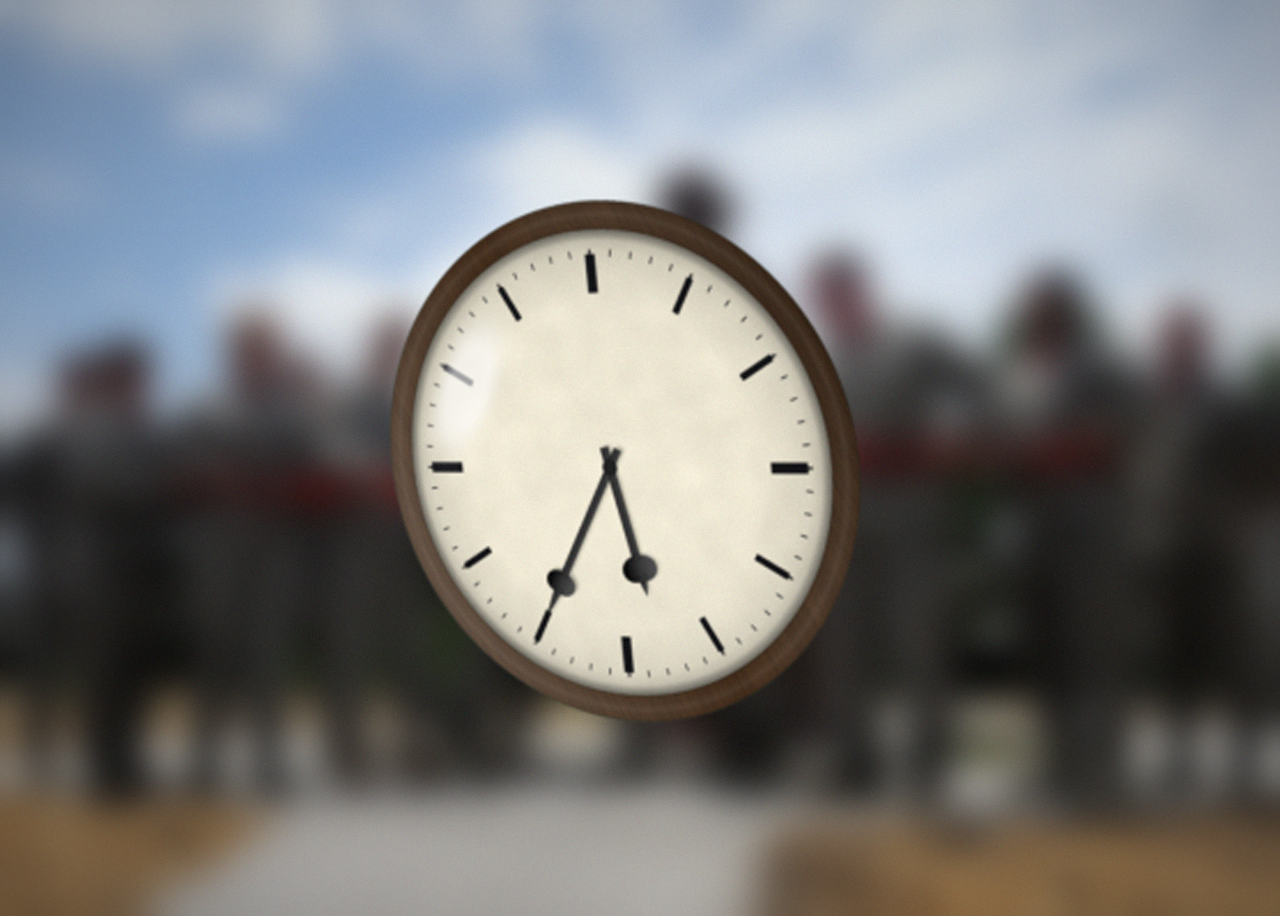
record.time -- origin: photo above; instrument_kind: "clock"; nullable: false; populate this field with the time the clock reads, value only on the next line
5:35
